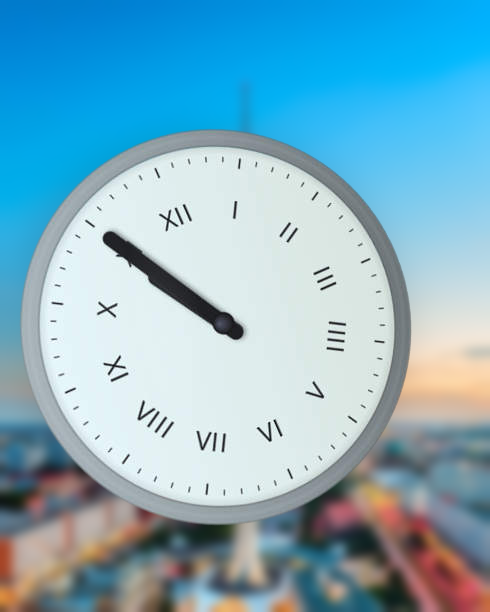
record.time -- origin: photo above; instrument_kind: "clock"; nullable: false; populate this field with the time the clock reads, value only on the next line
10:55
